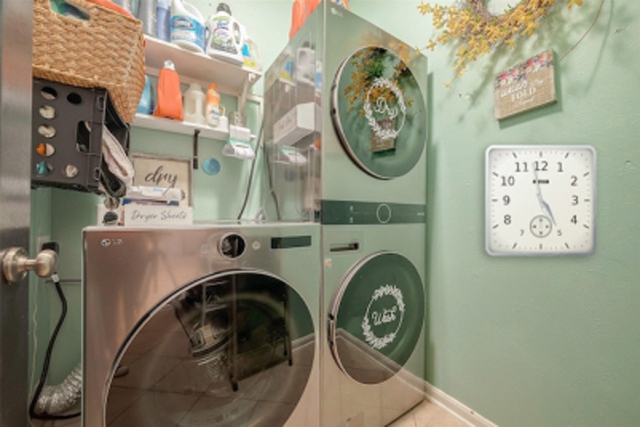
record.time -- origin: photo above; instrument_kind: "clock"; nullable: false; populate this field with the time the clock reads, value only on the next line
4:58
